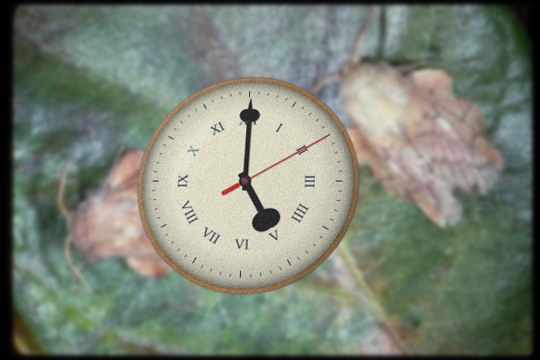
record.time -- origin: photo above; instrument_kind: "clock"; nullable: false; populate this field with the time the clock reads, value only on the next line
5:00:10
